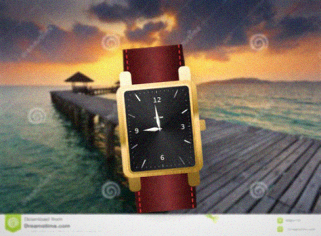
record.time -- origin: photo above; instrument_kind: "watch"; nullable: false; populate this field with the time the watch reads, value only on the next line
8:59
